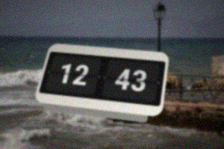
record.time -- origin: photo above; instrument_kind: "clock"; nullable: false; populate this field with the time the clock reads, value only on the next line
12:43
